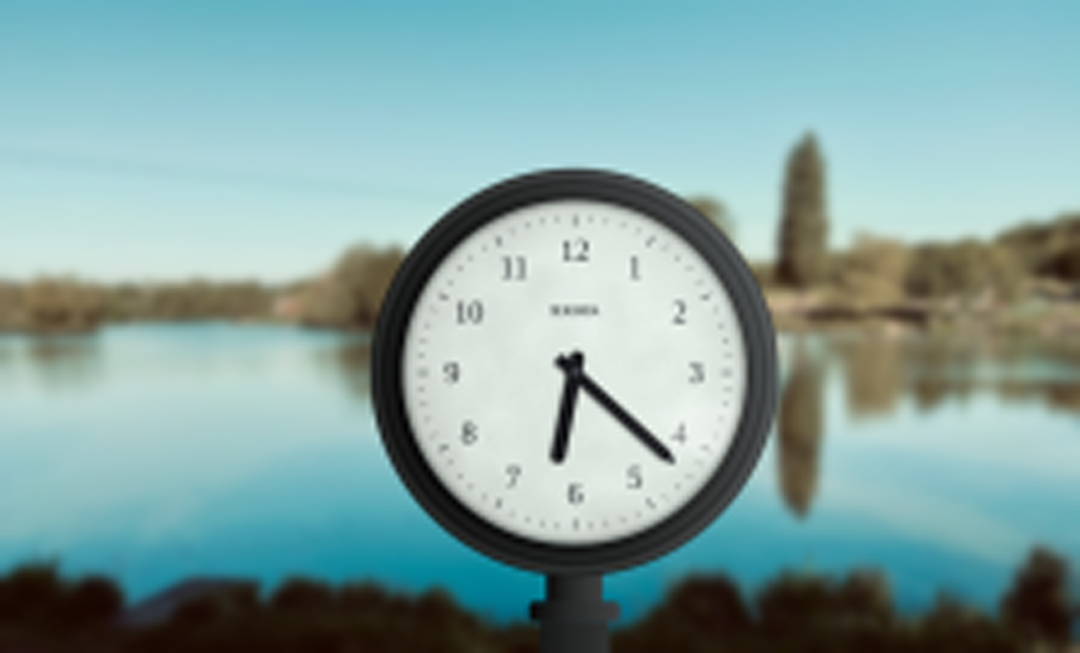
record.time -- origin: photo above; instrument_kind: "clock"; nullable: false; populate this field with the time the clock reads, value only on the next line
6:22
